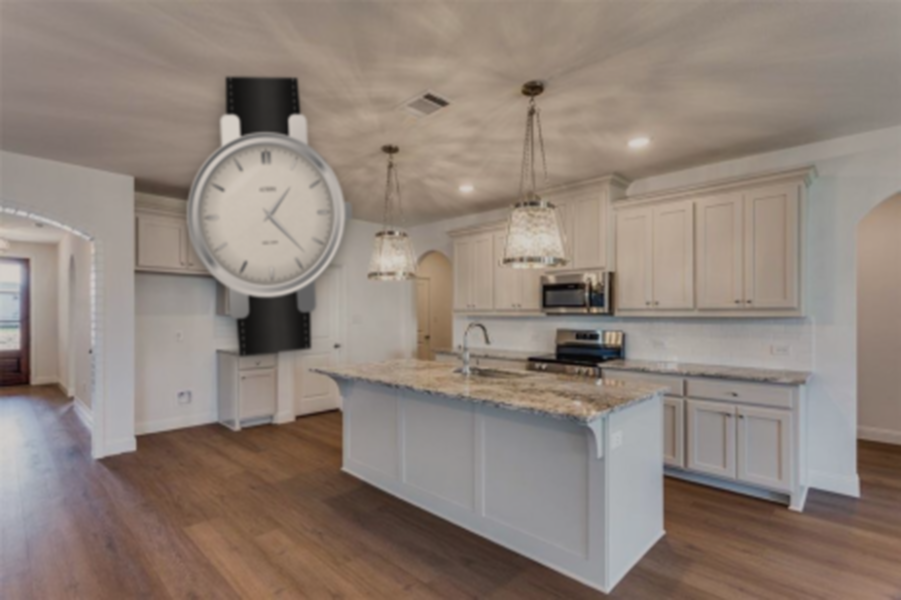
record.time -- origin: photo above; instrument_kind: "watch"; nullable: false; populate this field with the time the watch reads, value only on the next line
1:23
